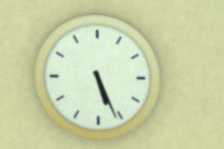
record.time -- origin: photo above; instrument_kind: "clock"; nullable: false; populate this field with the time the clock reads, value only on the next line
5:26
